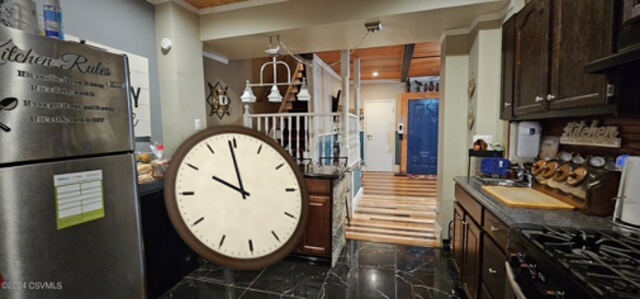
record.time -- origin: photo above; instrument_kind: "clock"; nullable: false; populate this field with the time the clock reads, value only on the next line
9:59
